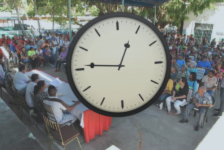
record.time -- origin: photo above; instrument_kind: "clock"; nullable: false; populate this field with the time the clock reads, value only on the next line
12:46
